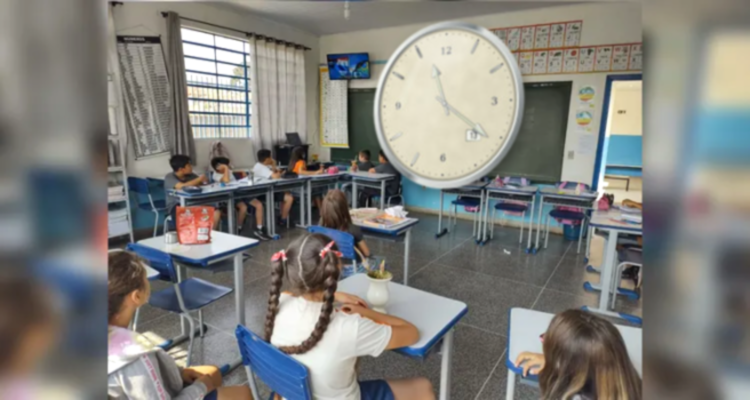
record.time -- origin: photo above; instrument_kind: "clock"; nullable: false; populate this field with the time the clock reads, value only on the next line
11:21
